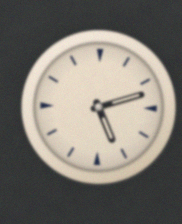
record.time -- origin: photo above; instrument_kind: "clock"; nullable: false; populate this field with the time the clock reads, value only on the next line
5:12
